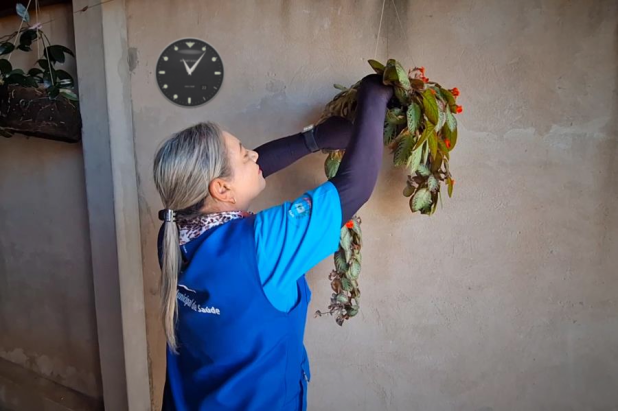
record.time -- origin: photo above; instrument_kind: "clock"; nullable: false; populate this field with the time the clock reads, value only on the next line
11:06
